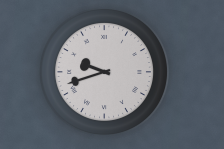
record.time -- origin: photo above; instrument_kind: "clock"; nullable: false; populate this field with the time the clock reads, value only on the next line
9:42
